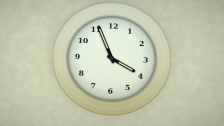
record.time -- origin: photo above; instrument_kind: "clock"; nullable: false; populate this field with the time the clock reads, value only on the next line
3:56
